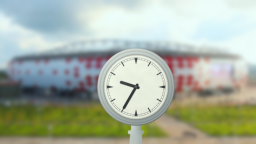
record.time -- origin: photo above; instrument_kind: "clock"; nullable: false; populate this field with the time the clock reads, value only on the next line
9:35
